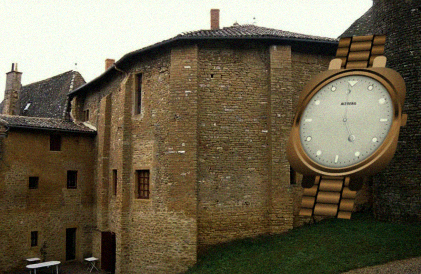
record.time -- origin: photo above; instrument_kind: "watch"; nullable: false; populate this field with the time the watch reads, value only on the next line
4:59
